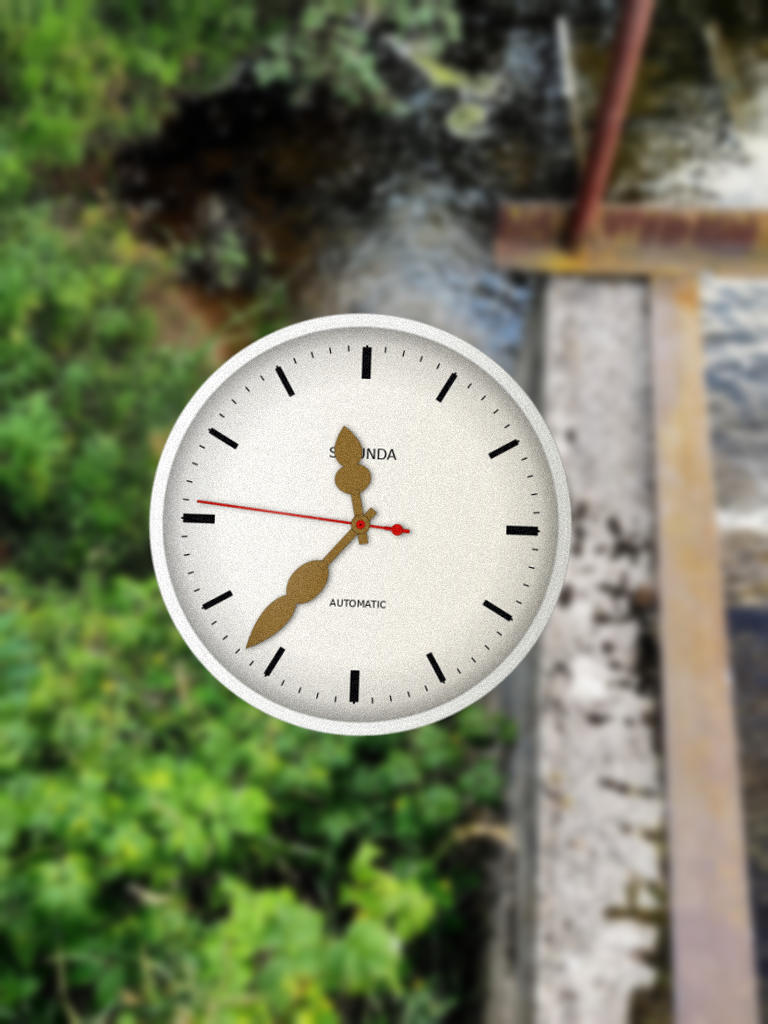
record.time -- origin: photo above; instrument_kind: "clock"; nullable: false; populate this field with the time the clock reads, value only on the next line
11:36:46
